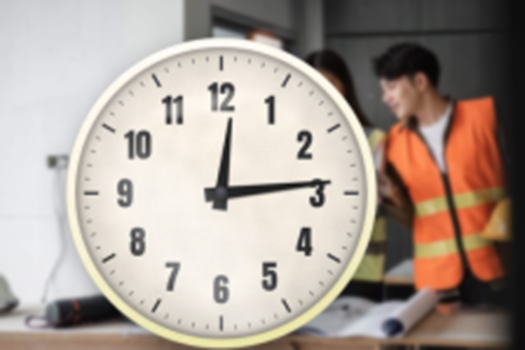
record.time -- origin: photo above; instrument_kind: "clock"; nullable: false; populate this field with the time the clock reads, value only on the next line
12:14
